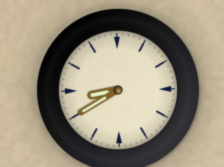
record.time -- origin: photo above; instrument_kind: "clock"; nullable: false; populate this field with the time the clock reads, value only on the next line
8:40
